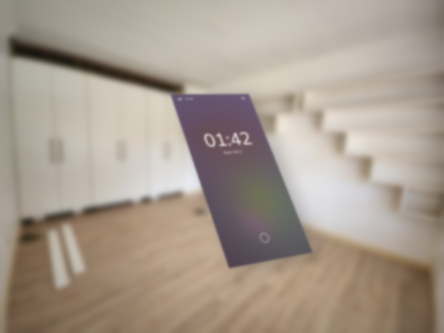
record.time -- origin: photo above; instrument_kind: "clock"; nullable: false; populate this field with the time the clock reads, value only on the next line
1:42
